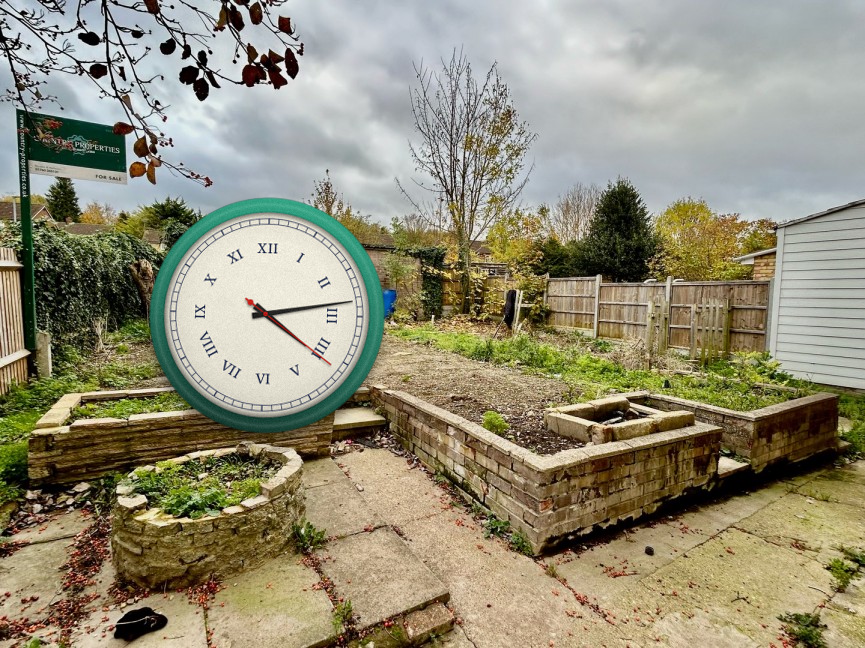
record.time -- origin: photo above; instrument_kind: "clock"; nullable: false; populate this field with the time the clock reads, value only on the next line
4:13:21
